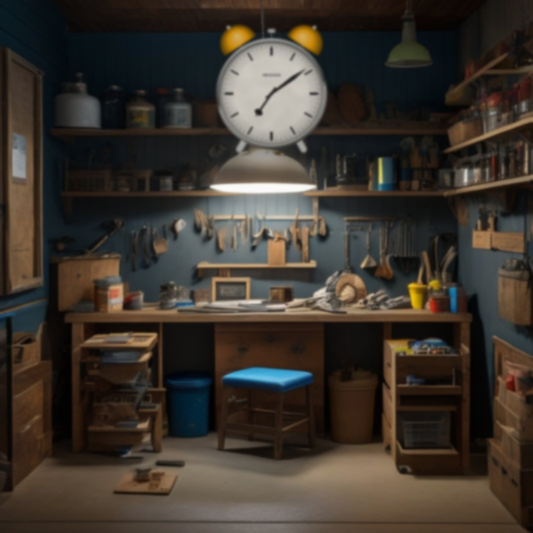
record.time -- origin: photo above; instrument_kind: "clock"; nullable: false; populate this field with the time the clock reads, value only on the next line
7:09
